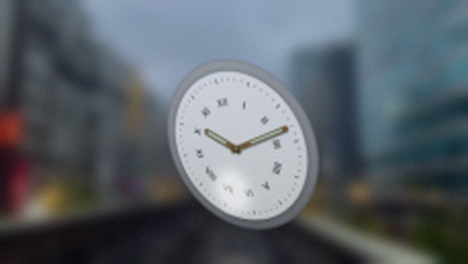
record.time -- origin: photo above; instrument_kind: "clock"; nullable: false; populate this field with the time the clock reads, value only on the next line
10:13
